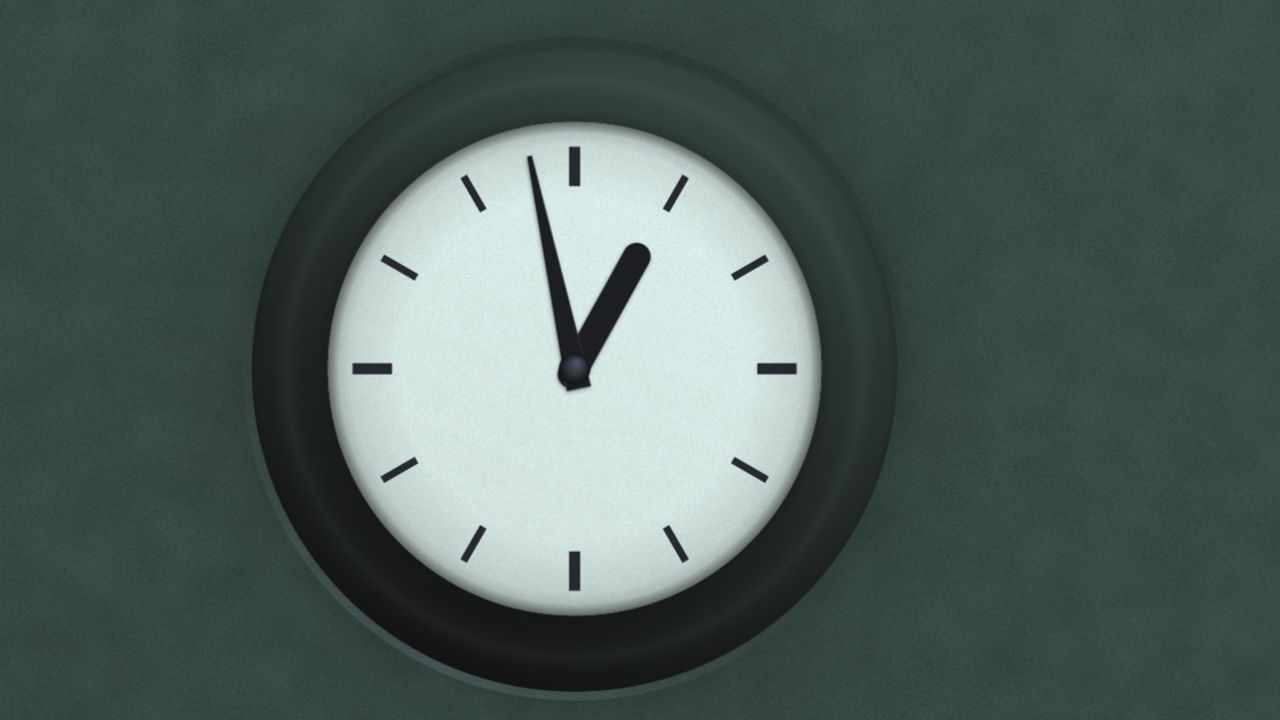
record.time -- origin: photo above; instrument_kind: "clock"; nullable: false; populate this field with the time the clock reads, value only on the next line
12:58
